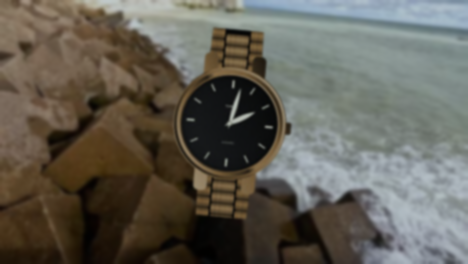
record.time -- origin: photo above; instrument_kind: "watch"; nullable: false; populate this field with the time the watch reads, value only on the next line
2:02
